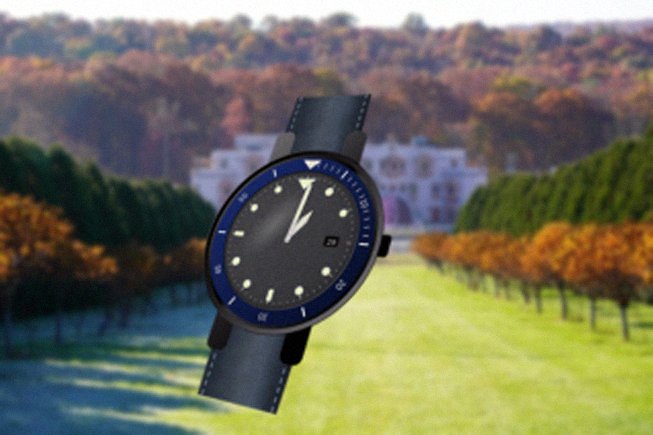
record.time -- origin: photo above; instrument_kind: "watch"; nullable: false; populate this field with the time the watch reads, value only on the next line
1:01
